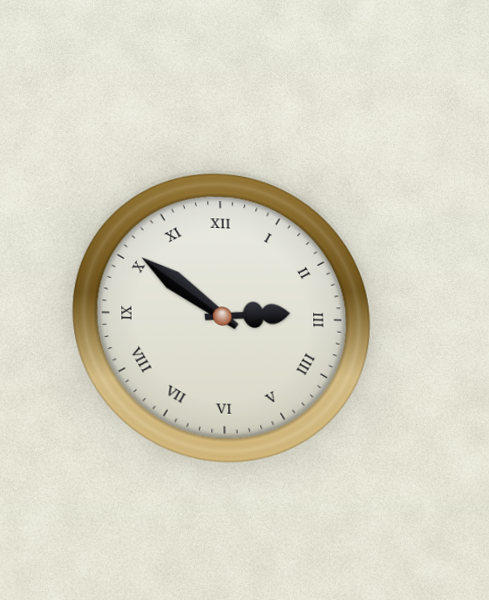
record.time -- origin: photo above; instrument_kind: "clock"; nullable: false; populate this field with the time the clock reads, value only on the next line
2:51
